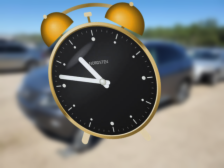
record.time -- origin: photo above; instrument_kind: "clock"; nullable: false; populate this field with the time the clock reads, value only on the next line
10:47
